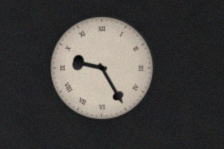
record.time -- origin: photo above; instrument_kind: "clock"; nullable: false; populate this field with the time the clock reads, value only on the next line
9:25
